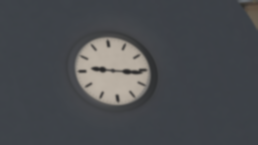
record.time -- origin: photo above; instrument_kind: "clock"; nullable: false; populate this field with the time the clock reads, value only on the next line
9:16
